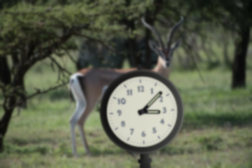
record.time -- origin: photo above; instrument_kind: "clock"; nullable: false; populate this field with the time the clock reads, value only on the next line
3:08
